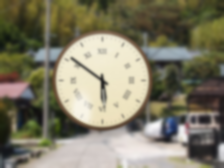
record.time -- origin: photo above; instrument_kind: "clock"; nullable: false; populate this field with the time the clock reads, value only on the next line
5:51
